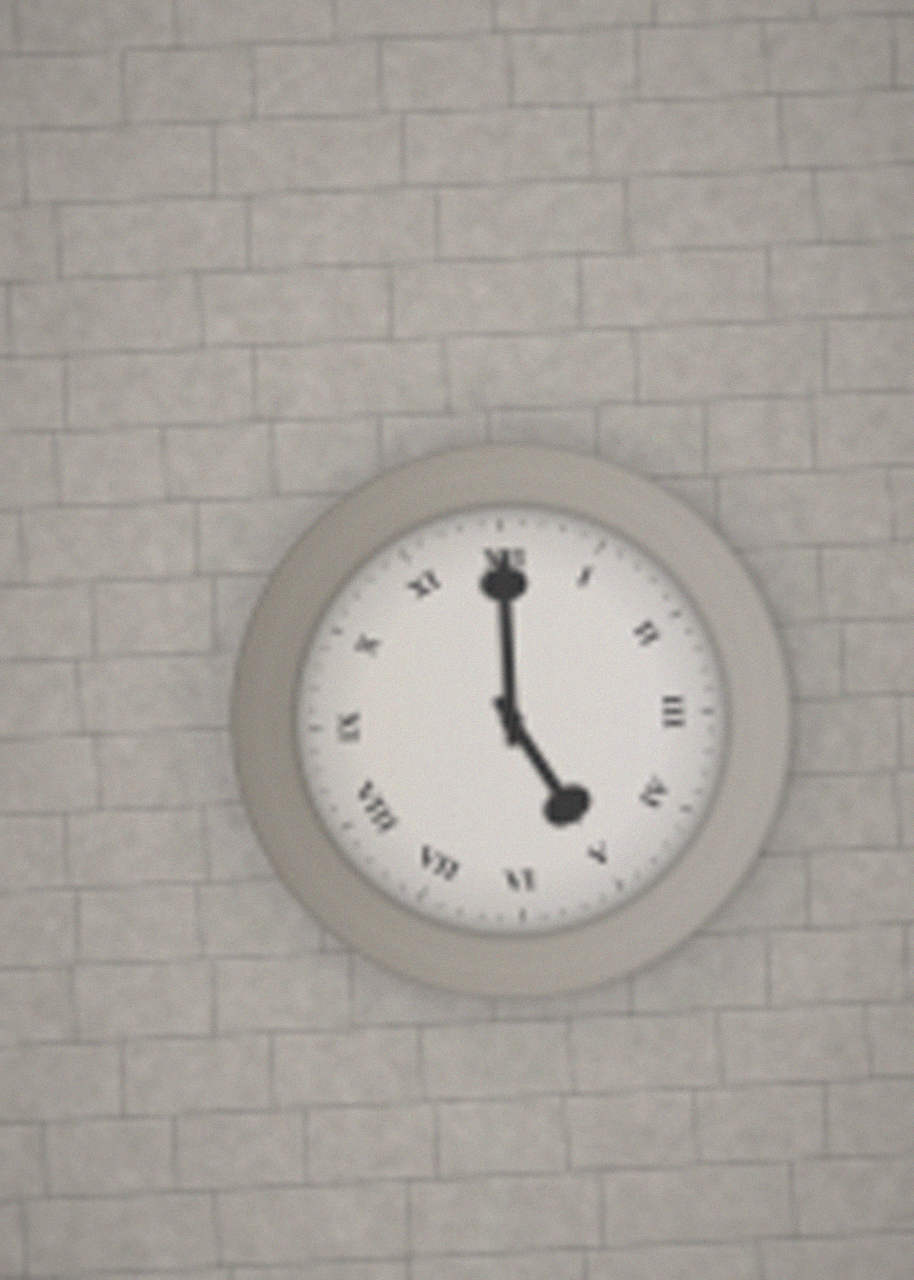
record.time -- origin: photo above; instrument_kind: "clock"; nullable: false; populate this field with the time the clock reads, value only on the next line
5:00
